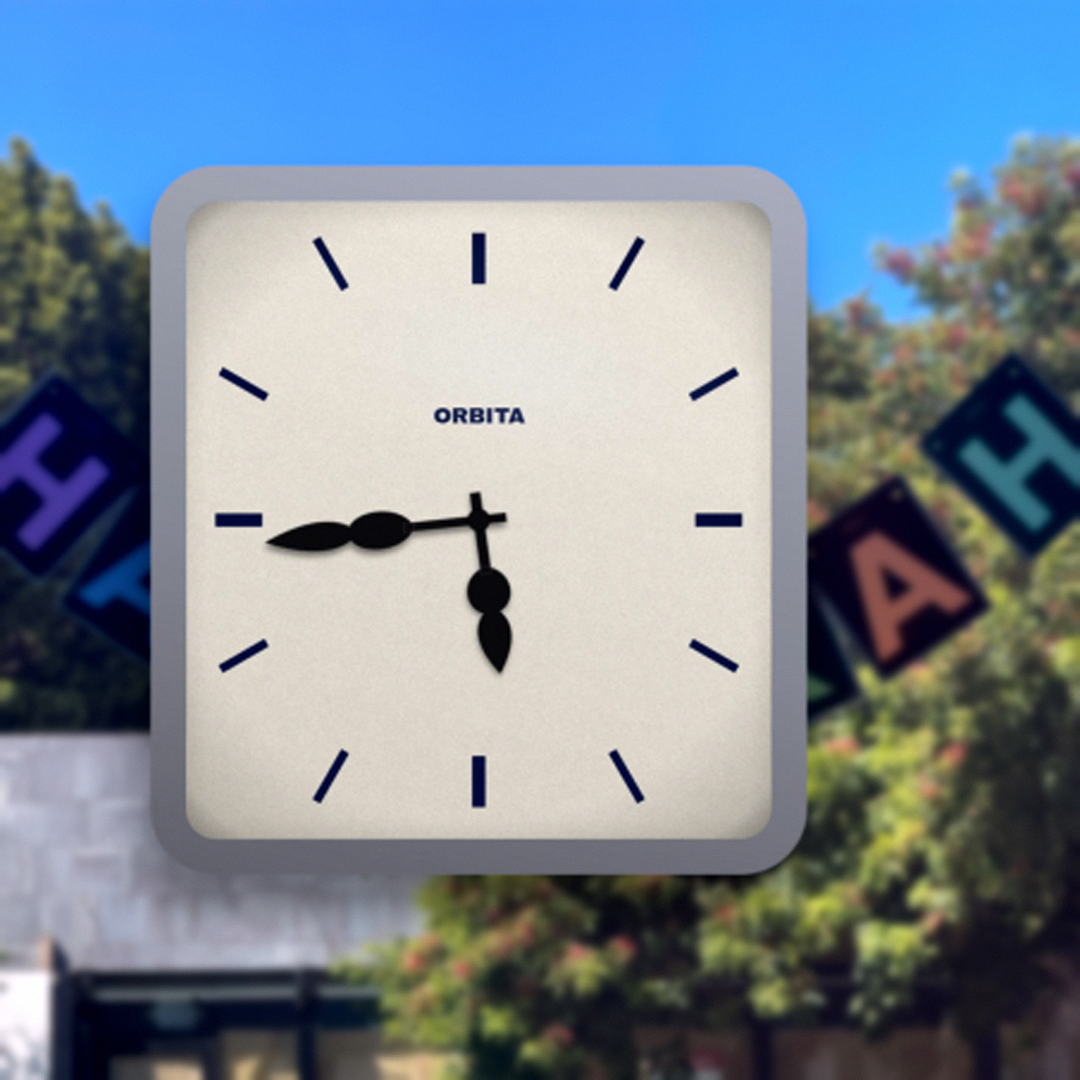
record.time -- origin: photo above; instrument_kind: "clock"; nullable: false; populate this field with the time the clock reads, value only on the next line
5:44
